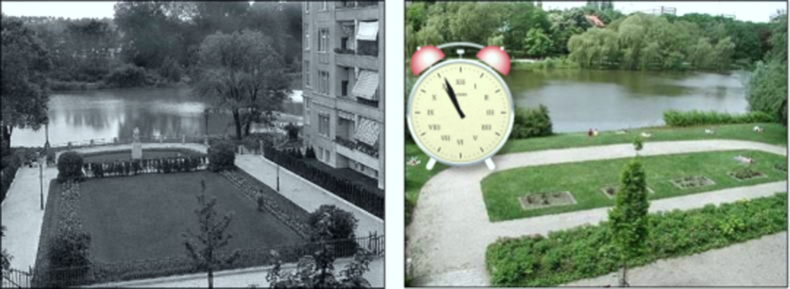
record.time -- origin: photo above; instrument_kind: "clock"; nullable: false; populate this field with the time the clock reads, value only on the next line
10:56
